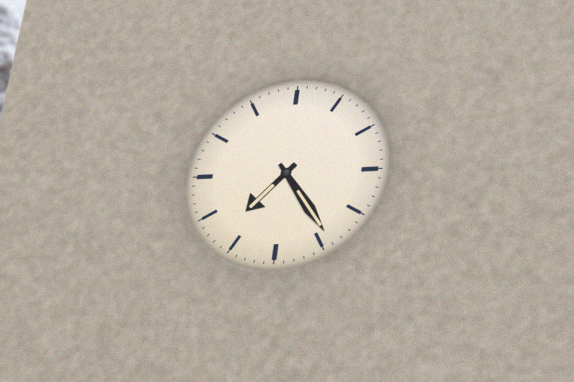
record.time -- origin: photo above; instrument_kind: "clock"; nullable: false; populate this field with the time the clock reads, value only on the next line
7:24
